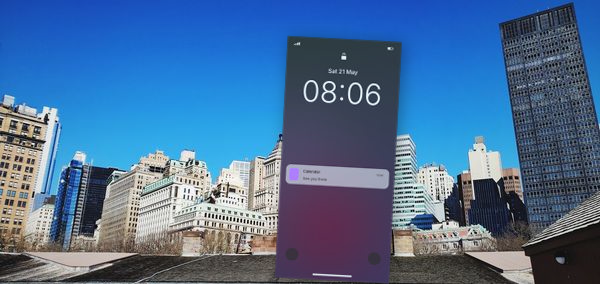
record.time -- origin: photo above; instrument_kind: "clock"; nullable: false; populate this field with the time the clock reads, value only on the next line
8:06
